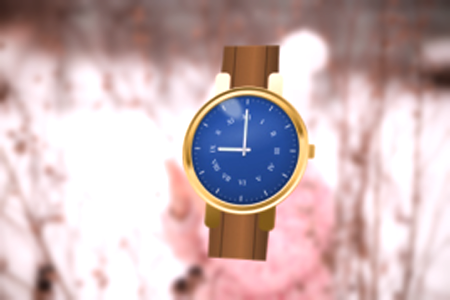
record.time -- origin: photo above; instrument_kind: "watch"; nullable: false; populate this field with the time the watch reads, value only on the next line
9:00
